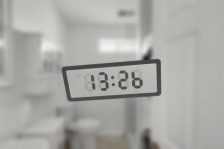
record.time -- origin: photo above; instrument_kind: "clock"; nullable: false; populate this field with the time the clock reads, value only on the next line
13:26
